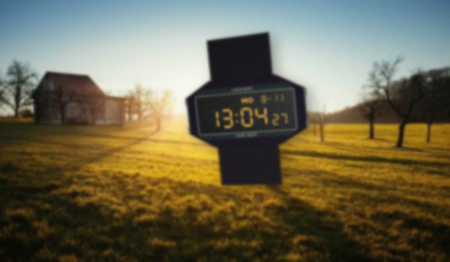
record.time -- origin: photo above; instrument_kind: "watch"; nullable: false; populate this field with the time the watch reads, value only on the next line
13:04
